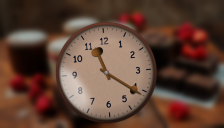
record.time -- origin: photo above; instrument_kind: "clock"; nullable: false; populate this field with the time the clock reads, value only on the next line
11:21
